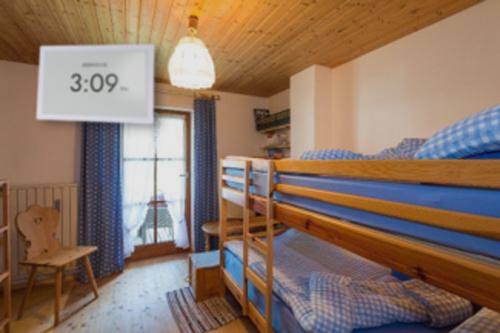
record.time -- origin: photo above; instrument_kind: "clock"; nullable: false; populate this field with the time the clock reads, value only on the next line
3:09
